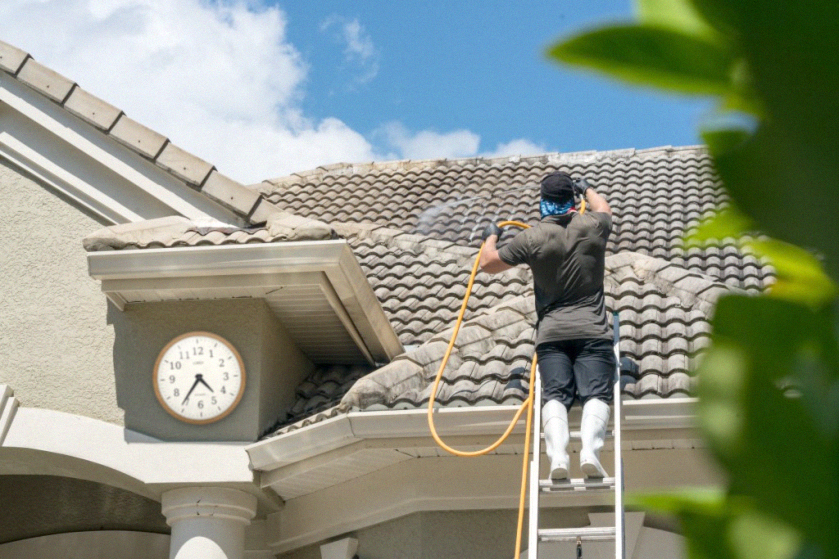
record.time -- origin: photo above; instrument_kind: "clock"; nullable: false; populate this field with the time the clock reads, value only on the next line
4:36
